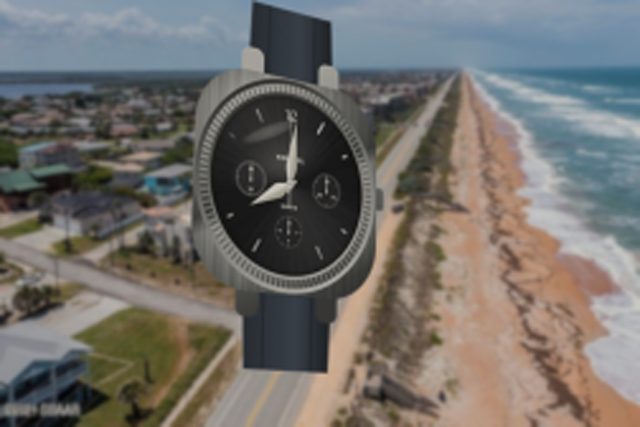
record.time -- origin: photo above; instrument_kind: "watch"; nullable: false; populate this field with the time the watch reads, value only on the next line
8:01
